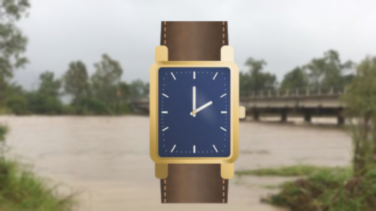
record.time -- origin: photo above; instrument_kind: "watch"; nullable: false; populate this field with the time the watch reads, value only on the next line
2:00
